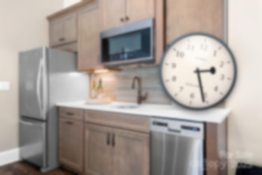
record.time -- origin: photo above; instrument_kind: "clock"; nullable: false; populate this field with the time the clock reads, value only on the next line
2:26
